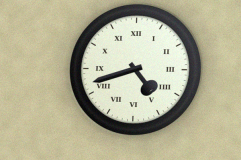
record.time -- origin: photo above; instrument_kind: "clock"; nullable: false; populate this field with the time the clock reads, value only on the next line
4:42
